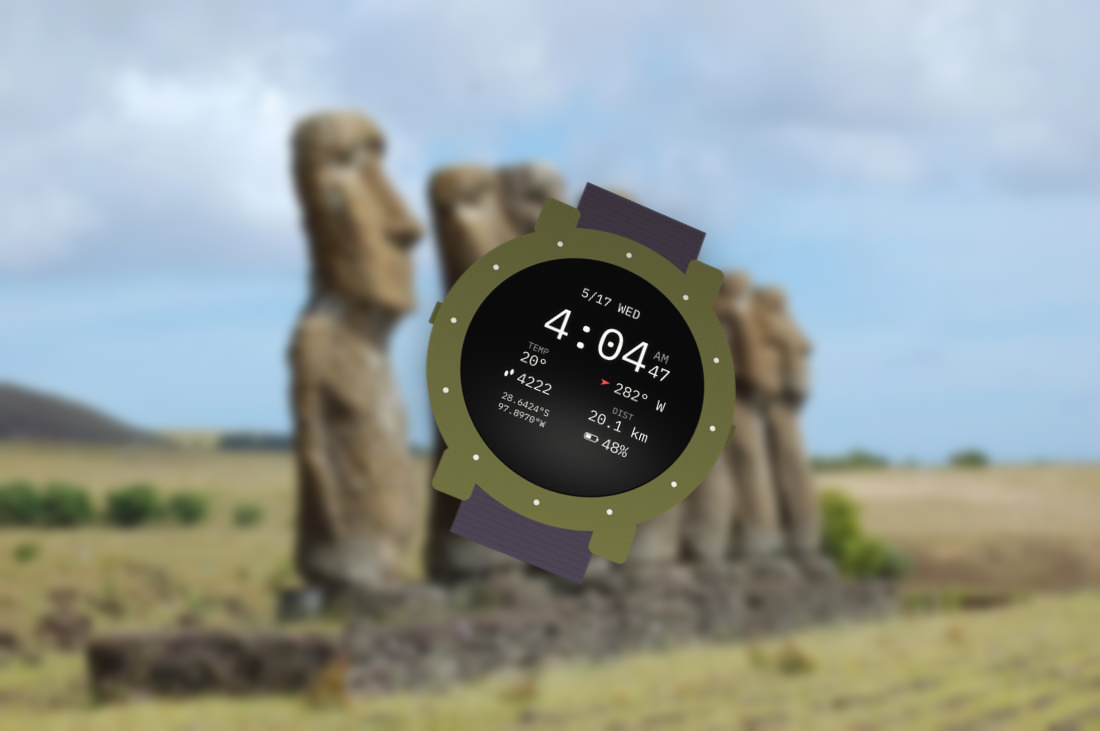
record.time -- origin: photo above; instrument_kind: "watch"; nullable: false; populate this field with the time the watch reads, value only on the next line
4:04:47
